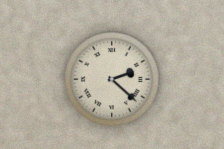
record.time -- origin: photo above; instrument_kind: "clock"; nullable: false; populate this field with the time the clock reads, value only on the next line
2:22
